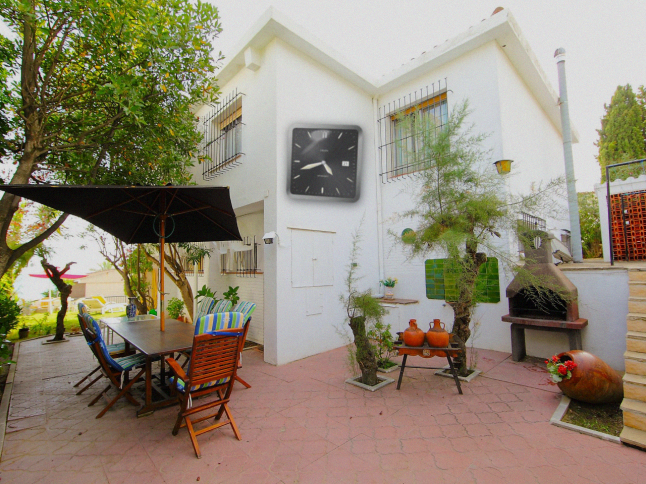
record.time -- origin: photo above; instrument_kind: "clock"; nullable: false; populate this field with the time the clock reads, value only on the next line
4:42
